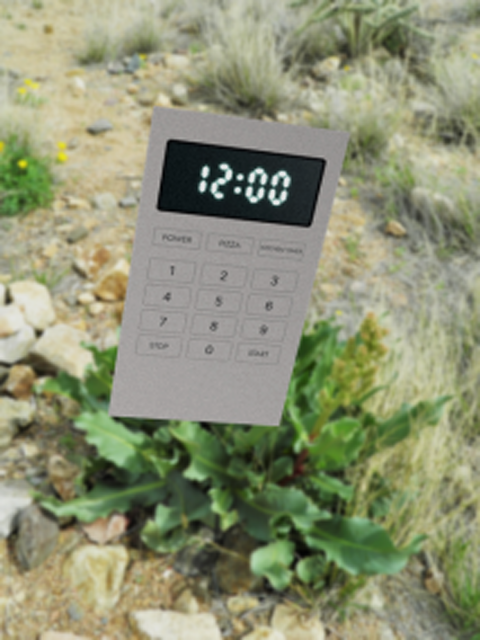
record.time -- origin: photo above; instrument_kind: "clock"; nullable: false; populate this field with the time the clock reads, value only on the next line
12:00
